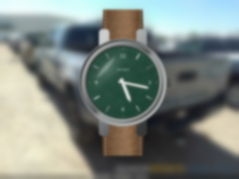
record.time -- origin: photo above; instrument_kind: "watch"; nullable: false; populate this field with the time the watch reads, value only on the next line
5:17
